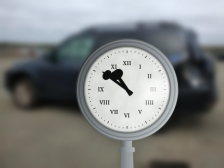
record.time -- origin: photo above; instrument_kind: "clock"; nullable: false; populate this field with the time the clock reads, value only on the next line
10:51
